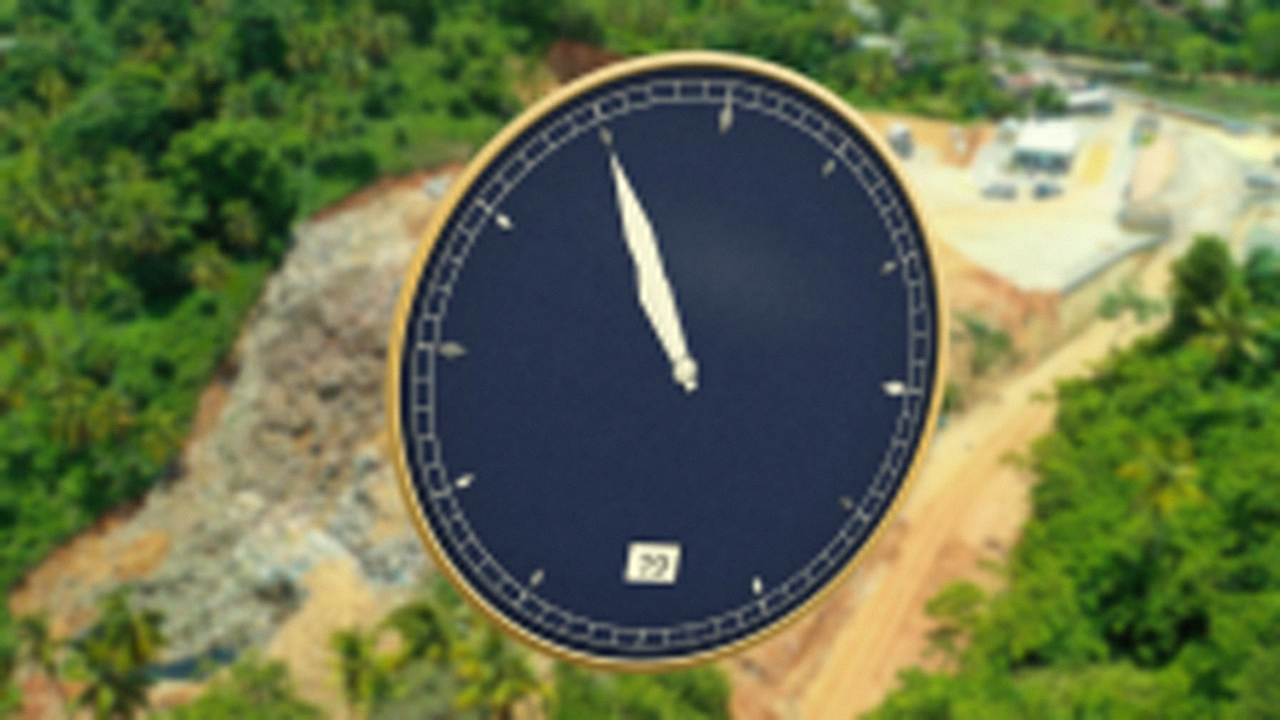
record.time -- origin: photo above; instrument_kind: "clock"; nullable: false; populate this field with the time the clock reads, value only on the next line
10:55
